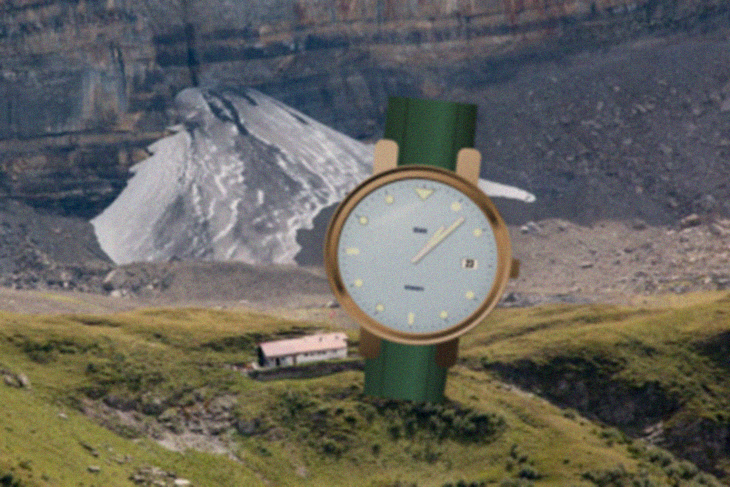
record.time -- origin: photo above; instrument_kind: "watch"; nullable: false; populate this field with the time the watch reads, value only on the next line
1:07
